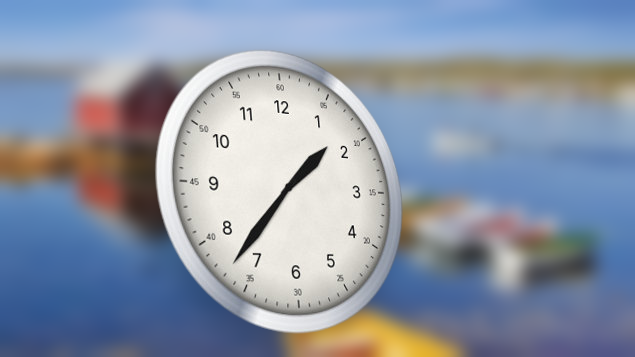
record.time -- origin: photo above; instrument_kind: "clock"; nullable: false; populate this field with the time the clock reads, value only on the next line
1:37
